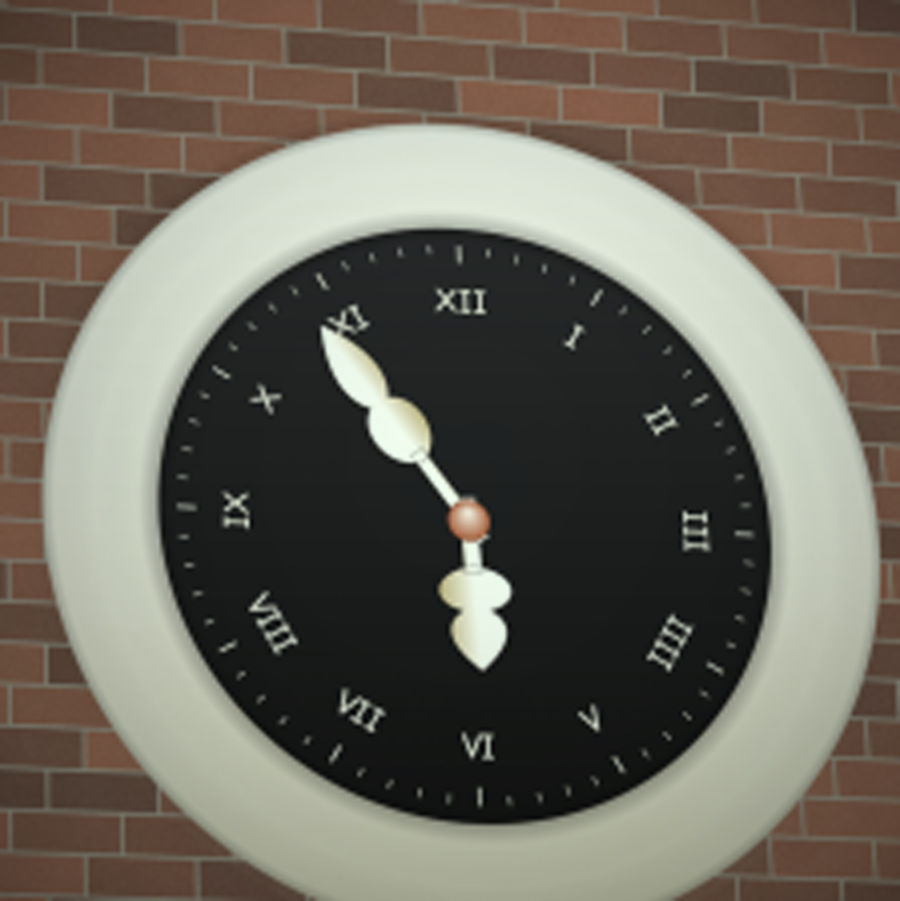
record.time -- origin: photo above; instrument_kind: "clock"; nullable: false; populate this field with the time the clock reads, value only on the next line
5:54
